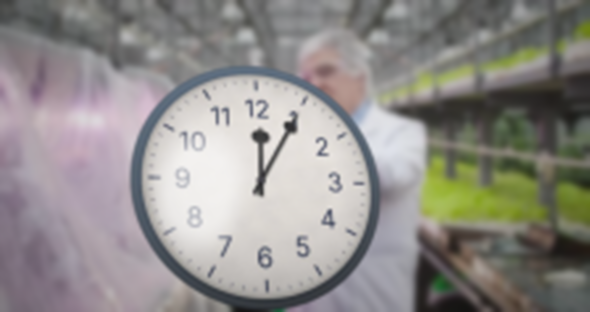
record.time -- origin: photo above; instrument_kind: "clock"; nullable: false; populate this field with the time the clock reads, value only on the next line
12:05
